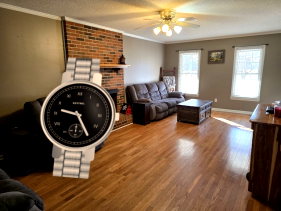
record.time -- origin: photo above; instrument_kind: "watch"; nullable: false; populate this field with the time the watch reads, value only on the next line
9:25
